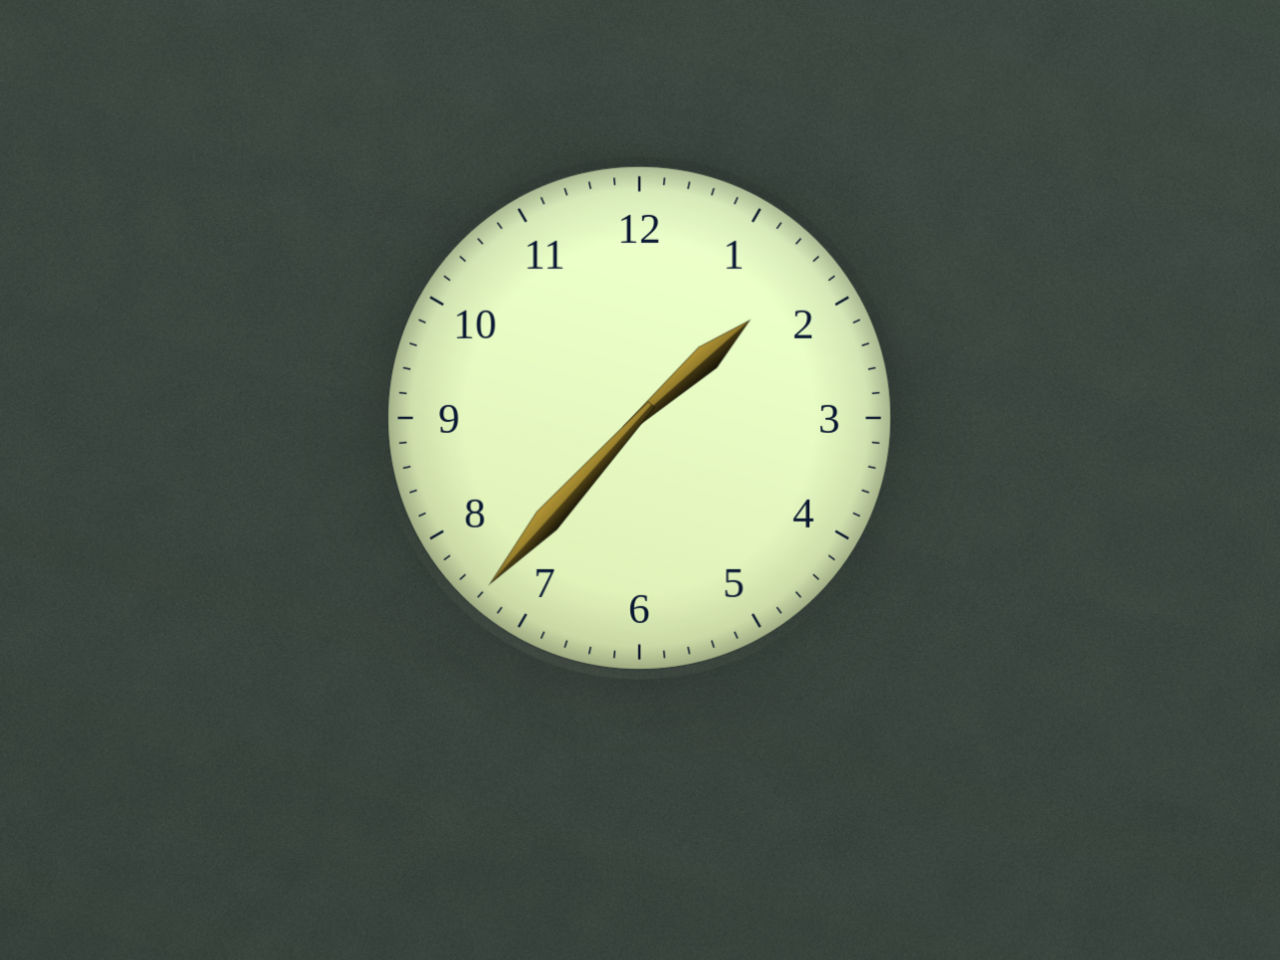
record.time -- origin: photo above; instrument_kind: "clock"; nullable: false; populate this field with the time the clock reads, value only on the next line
1:37
